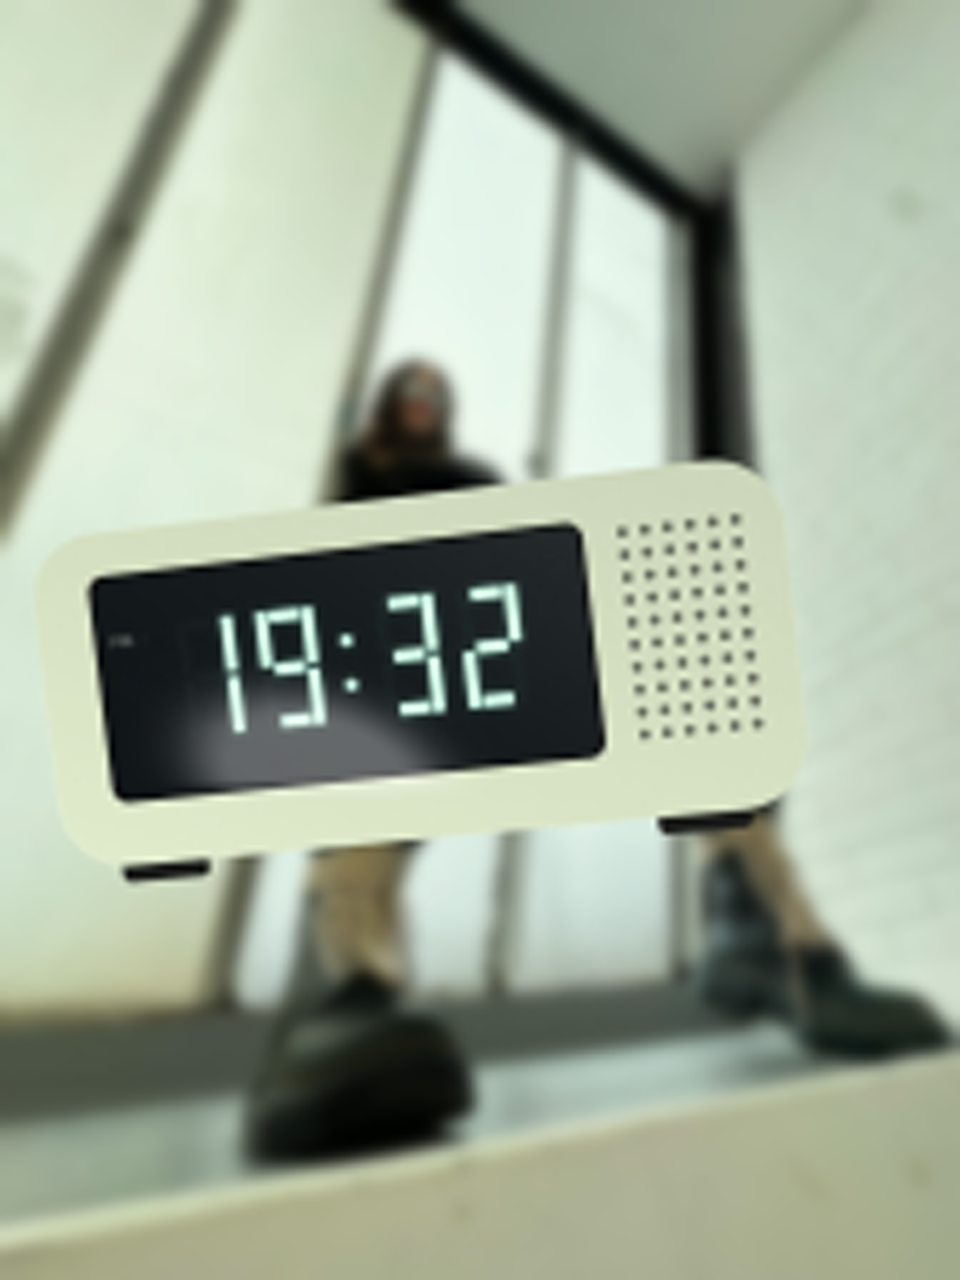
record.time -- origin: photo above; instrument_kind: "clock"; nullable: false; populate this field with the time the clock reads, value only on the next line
19:32
